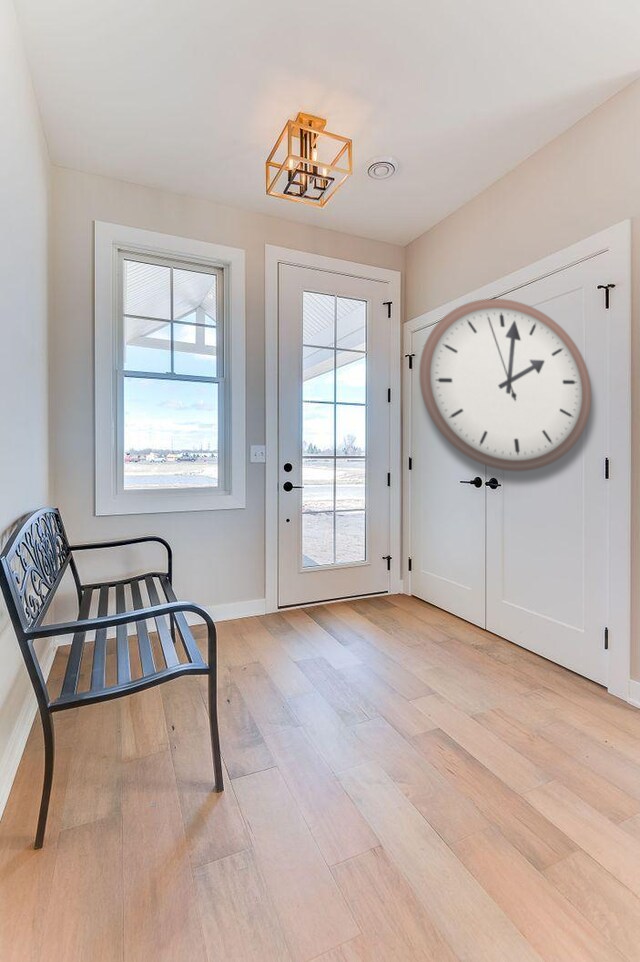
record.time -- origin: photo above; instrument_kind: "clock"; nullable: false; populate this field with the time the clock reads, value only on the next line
2:01:58
